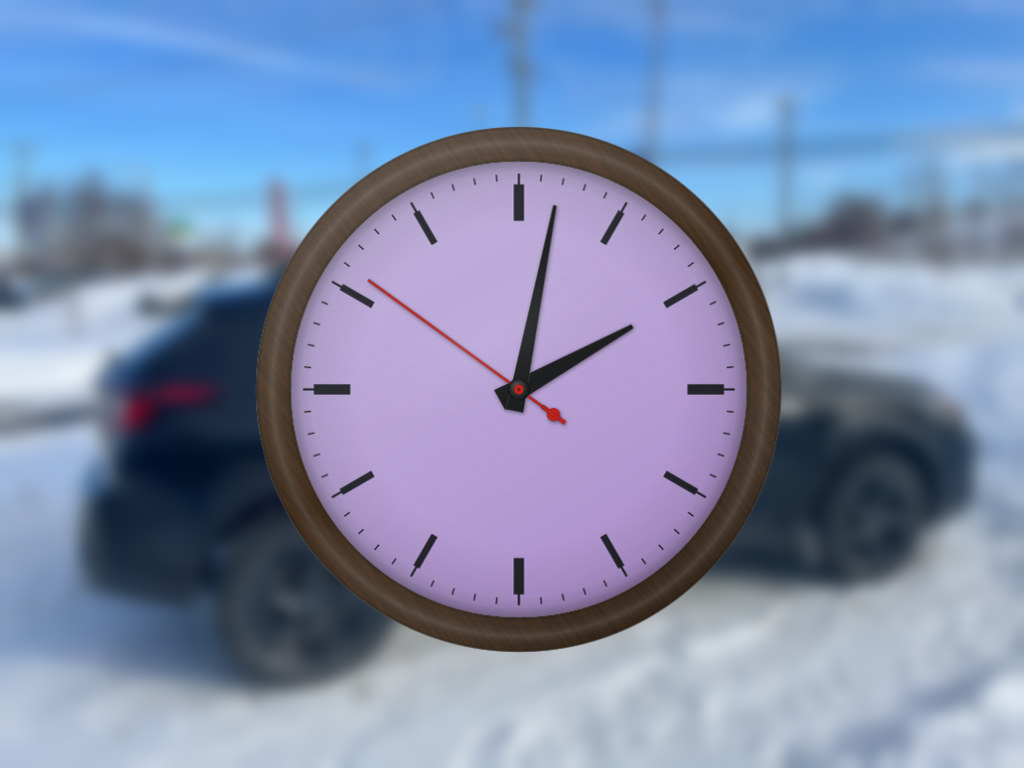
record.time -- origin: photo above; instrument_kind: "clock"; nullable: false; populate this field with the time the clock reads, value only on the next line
2:01:51
